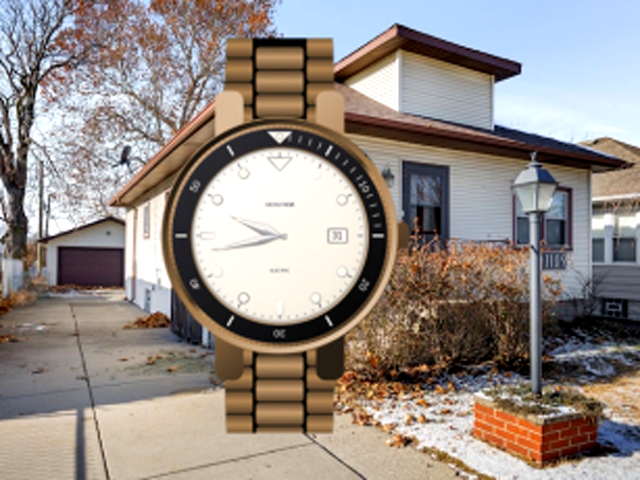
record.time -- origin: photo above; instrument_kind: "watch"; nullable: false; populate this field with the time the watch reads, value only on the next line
9:43
